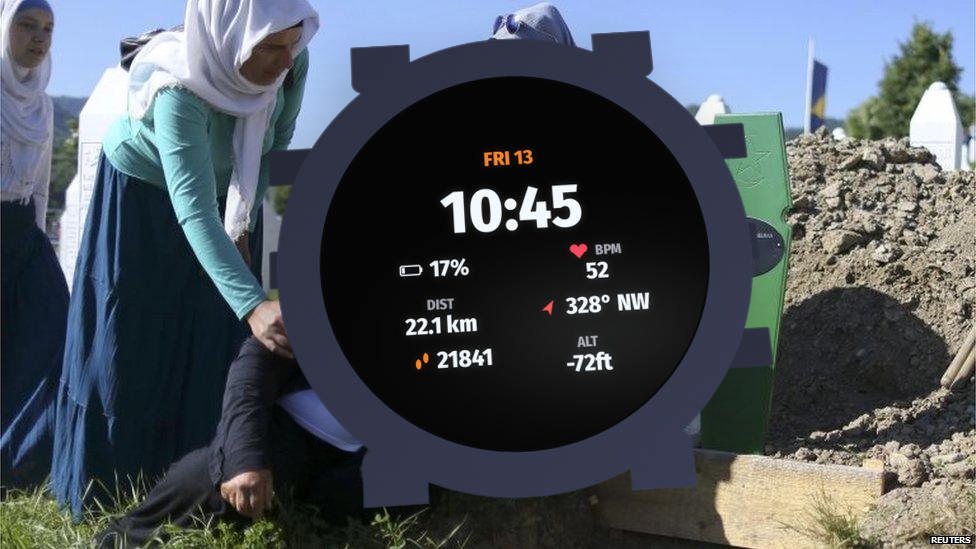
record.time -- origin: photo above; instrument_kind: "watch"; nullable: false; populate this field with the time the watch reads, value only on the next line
10:45
